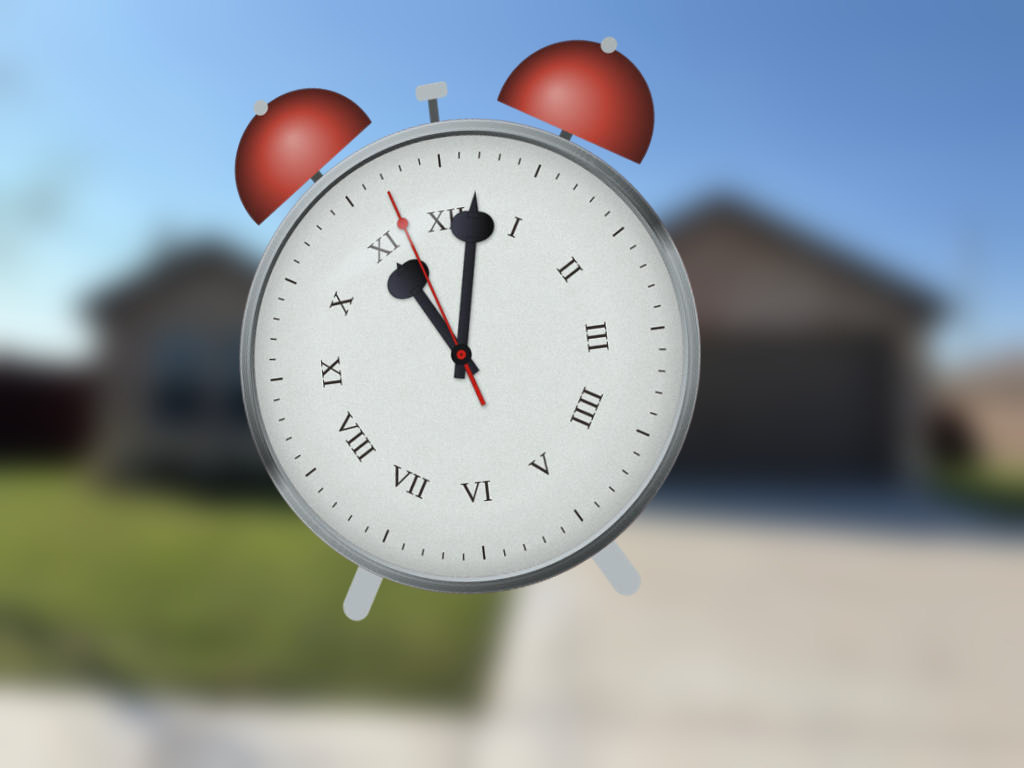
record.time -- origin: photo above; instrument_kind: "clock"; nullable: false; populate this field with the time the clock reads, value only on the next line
11:01:57
